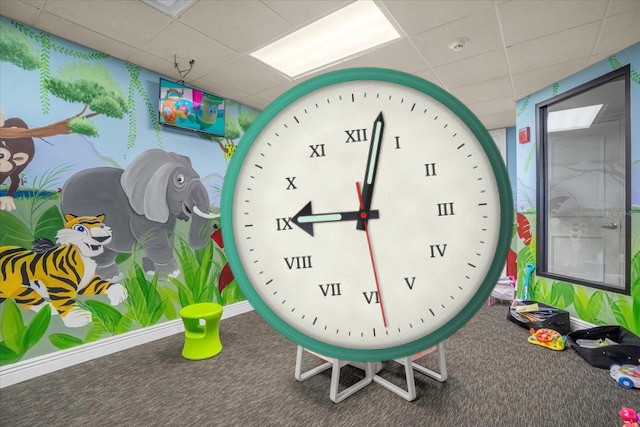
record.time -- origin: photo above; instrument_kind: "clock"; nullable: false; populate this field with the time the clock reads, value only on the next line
9:02:29
